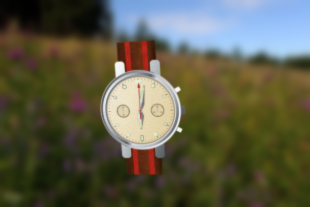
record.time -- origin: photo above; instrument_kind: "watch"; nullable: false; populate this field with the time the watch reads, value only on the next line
6:02
